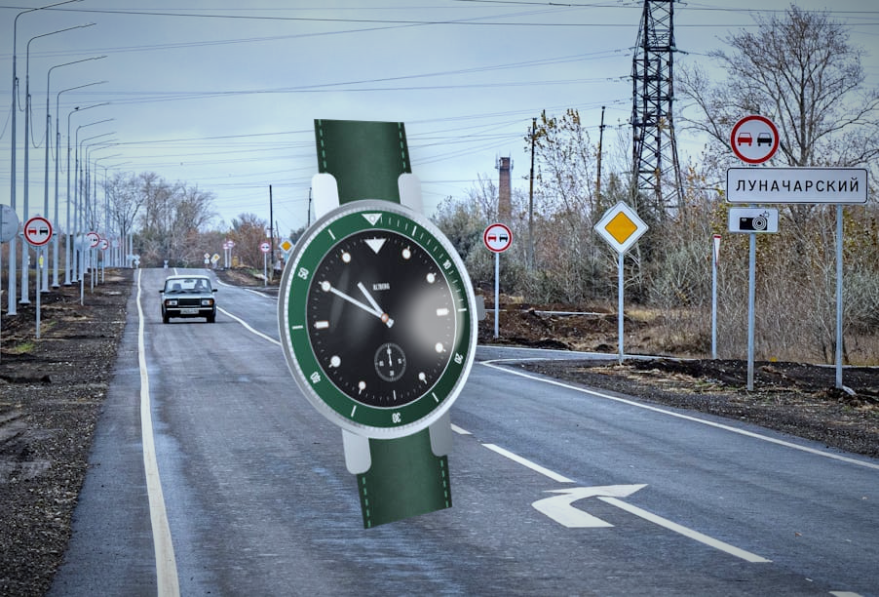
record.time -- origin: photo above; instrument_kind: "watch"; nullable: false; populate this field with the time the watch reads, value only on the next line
10:50
